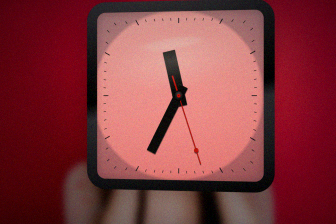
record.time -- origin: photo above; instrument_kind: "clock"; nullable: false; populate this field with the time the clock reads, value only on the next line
11:34:27
